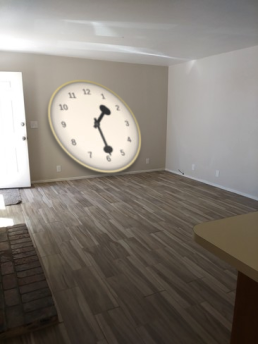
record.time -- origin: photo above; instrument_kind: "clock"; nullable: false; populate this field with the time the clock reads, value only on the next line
1:29
